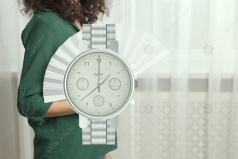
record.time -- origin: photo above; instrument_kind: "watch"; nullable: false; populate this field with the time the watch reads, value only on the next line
1:38
